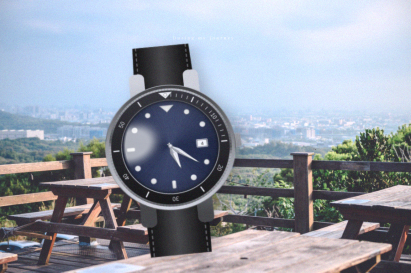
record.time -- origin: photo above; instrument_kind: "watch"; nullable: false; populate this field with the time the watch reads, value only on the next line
5:21
